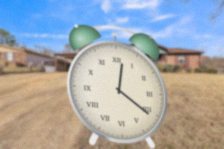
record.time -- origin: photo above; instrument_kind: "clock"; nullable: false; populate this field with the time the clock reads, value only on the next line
12:21
